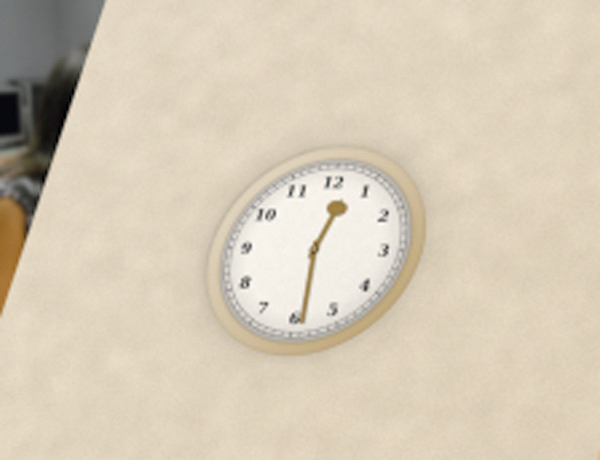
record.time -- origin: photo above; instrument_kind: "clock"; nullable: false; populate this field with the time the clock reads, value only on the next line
12:29
